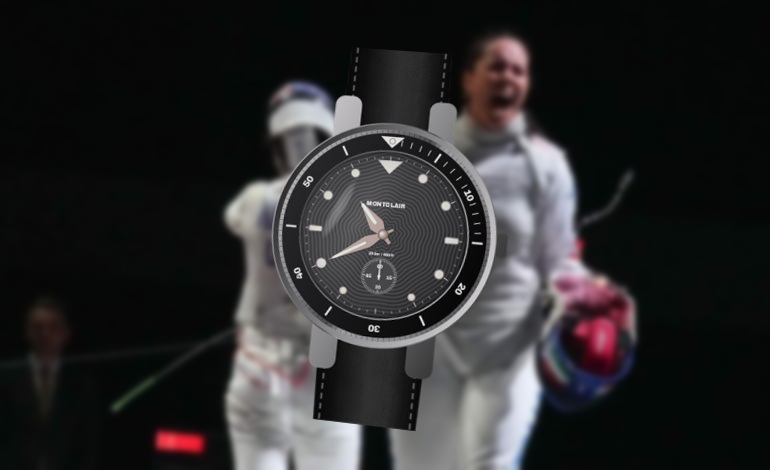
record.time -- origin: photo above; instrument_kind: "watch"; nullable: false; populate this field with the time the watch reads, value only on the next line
10:40
